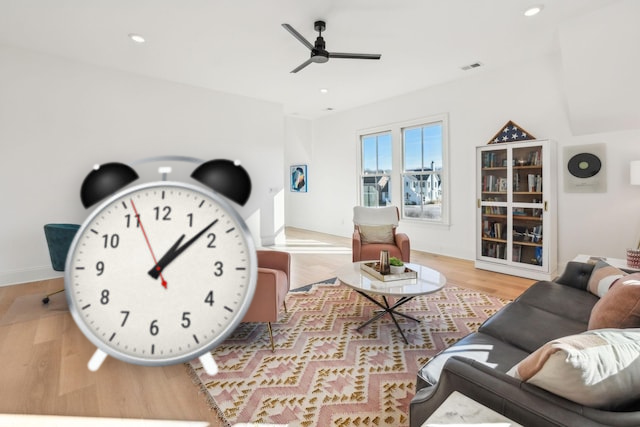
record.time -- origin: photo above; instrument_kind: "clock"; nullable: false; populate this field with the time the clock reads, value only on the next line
1:07:56
